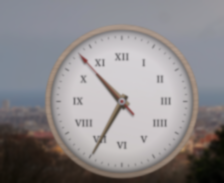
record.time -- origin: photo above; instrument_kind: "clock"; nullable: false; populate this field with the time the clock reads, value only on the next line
10:34:53
